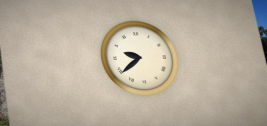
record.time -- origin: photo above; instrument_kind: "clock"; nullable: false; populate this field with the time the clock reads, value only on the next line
9:39
